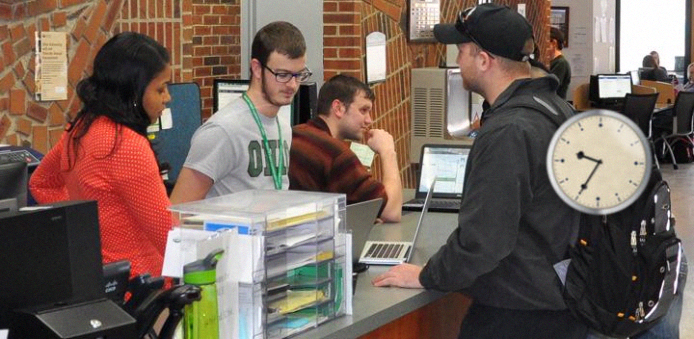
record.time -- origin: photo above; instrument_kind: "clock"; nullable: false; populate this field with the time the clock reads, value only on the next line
9:35
